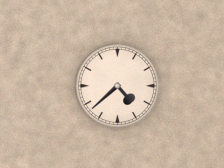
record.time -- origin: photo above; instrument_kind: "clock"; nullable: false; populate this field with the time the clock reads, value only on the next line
4:38
